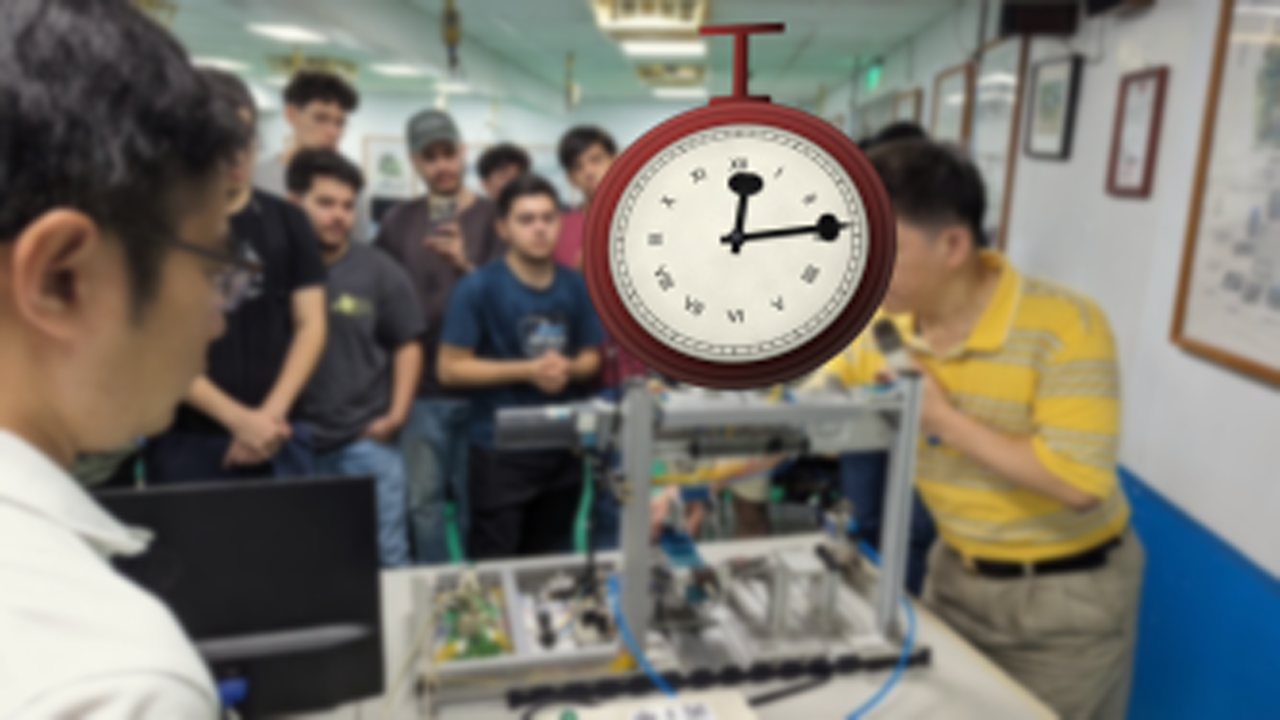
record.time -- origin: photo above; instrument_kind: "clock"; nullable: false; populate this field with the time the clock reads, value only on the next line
12:14
